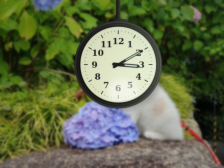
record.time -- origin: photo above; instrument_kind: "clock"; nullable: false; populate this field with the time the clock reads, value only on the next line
3:10
